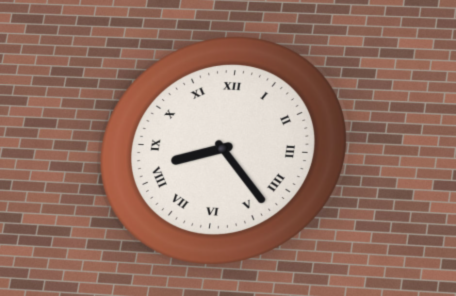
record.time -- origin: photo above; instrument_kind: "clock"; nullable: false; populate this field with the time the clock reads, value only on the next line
8:23
